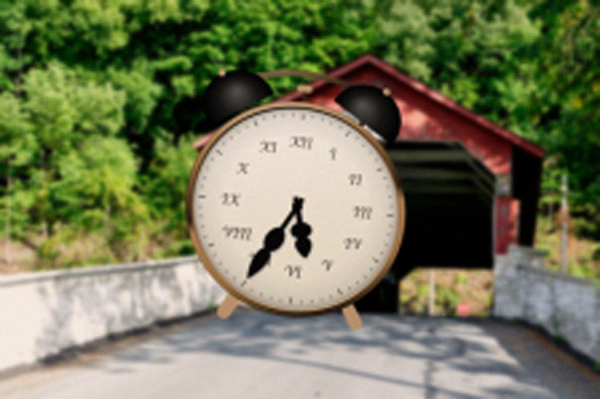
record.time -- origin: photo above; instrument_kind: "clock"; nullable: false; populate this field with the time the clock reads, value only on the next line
5:35
